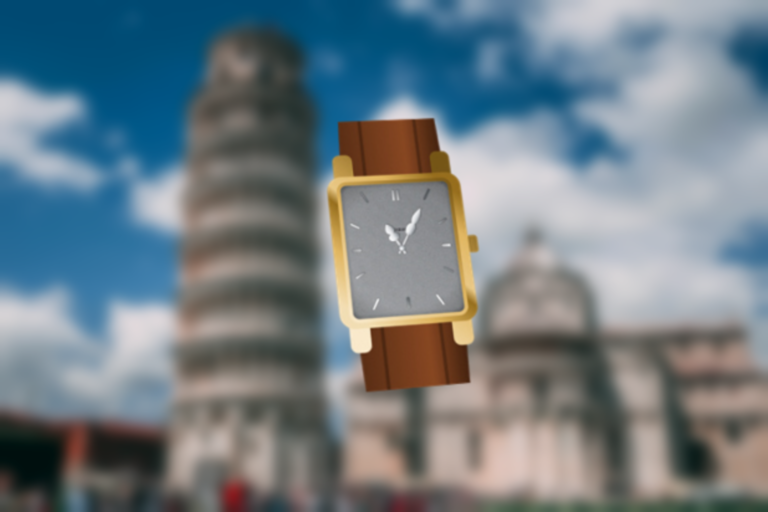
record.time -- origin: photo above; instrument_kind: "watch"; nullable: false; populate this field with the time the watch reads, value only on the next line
11:05
